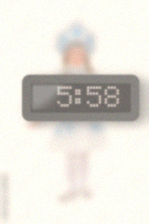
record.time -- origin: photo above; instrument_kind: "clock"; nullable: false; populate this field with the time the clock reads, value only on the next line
5:58
